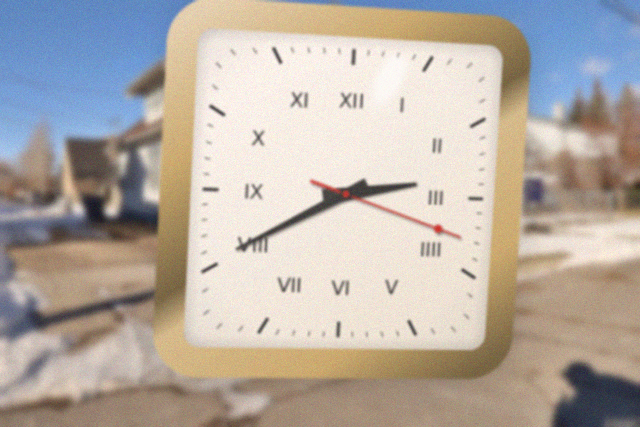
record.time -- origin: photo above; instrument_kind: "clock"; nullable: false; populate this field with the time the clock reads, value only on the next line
2:40:18
